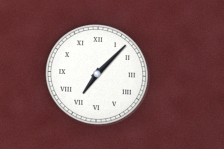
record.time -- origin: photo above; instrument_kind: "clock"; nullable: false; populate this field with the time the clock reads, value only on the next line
7:07
